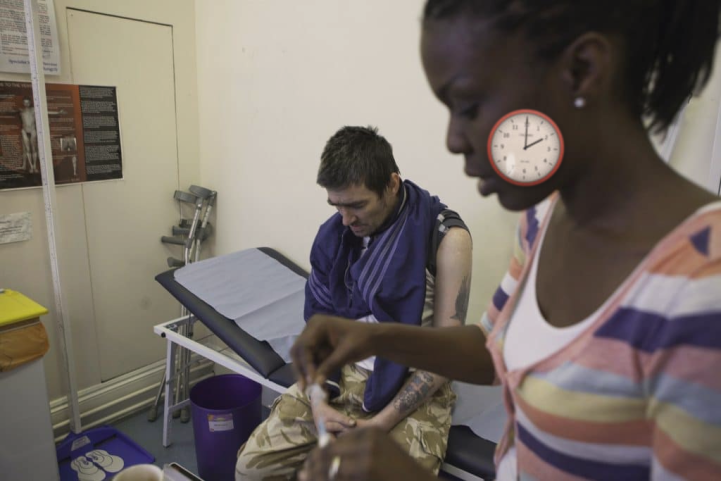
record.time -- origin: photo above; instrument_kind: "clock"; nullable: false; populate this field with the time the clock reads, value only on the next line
2:00
